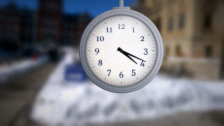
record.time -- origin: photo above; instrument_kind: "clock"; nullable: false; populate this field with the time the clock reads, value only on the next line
4:19
